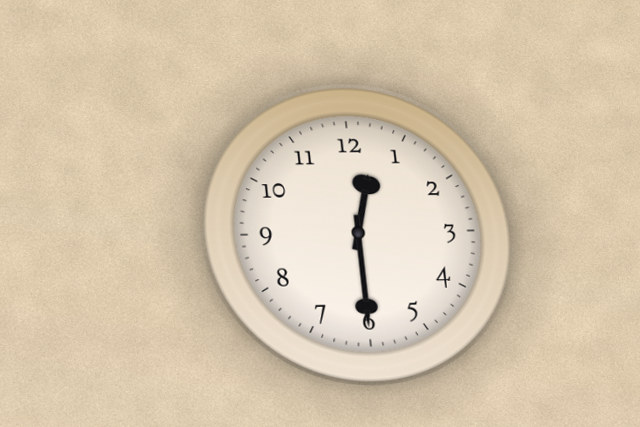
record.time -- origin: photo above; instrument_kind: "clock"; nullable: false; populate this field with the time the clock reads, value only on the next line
12:30
